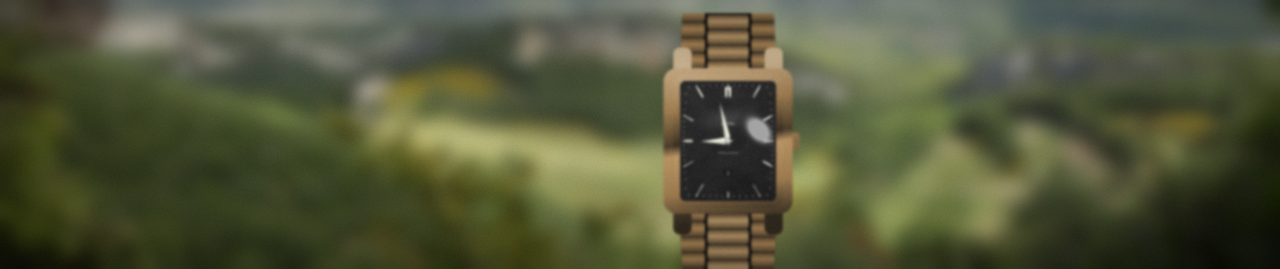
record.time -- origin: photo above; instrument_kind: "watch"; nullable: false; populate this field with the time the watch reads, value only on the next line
8:58
